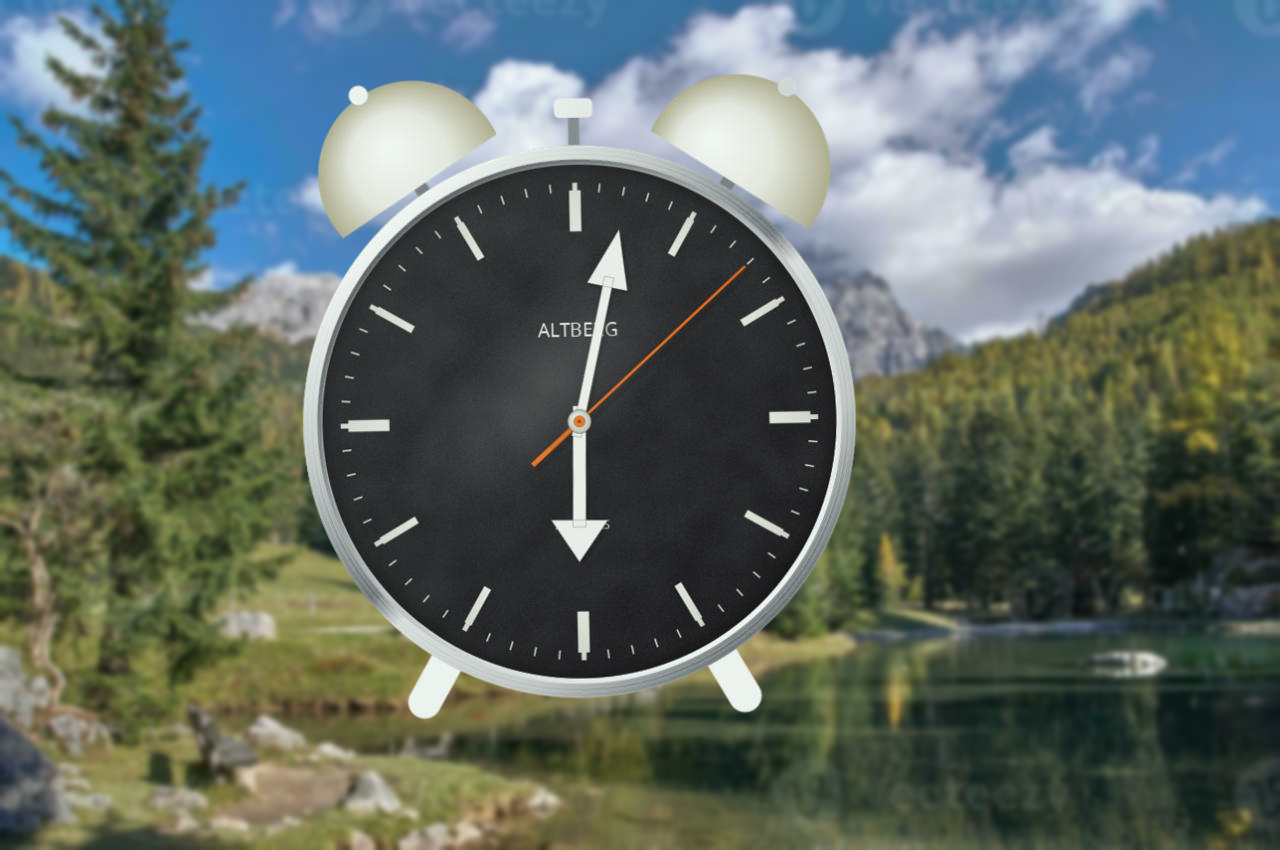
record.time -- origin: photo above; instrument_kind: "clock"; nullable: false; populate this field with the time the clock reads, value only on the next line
6:02:08
